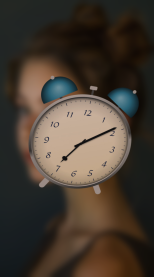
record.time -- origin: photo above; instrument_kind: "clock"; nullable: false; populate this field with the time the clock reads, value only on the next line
7:09
